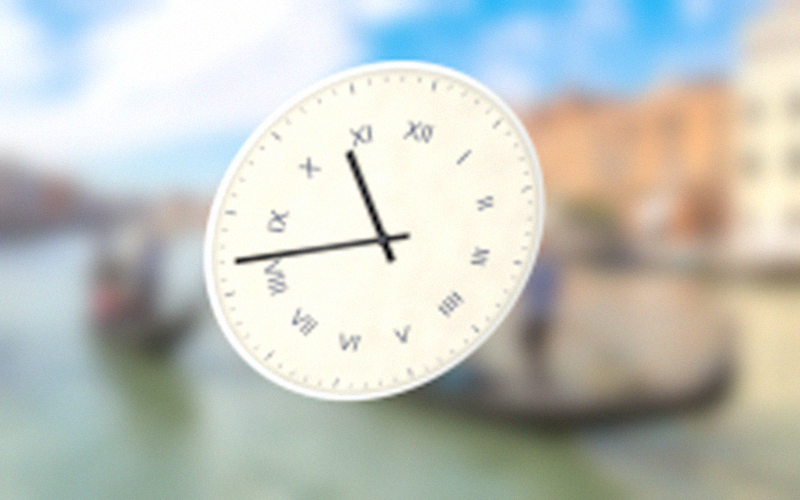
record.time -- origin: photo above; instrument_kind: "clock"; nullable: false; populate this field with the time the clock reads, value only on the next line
10:42
